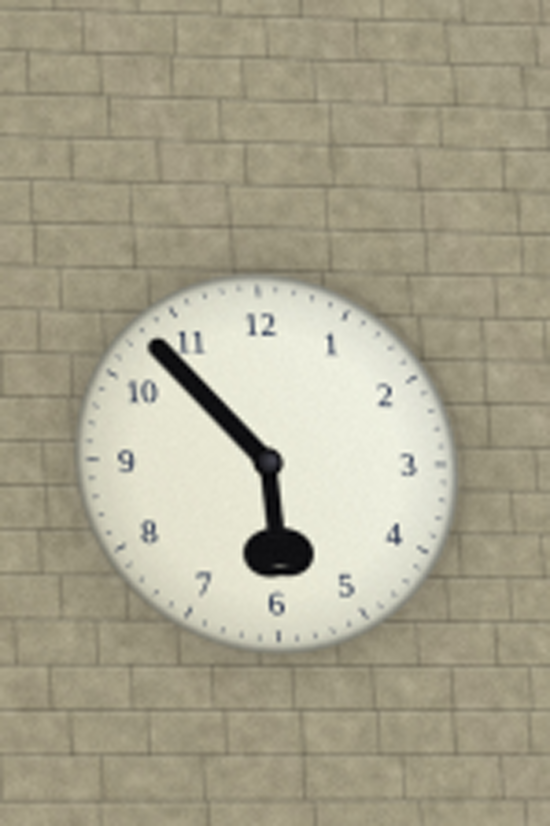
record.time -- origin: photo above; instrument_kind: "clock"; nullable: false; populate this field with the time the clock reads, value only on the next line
5:53
